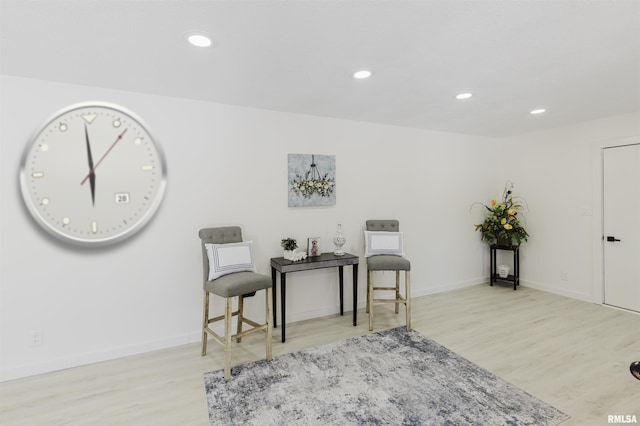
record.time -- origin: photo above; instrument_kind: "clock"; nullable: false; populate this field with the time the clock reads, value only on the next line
5:59:07
